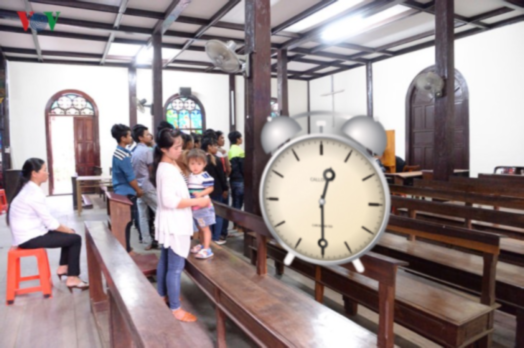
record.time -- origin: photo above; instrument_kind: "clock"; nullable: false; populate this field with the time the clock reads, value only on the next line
12:30
